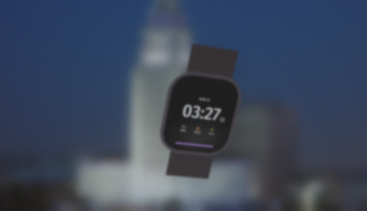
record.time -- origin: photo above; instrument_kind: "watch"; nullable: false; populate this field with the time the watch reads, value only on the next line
3:27
